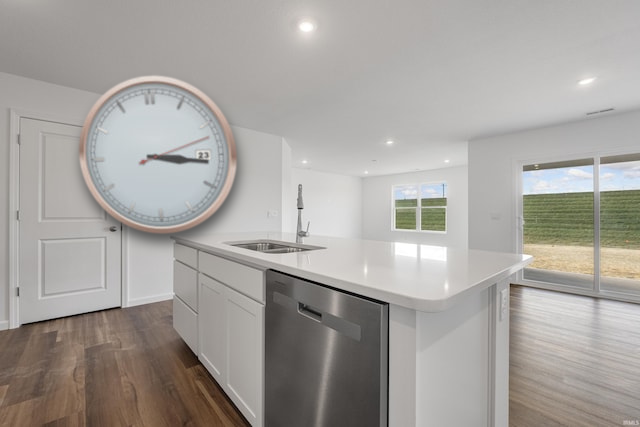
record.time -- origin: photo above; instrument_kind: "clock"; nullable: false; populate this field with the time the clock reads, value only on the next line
3:16:12
